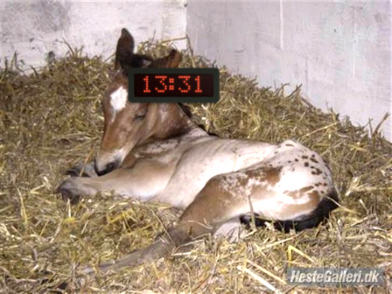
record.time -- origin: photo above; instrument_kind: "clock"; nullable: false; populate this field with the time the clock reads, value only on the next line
13:31
